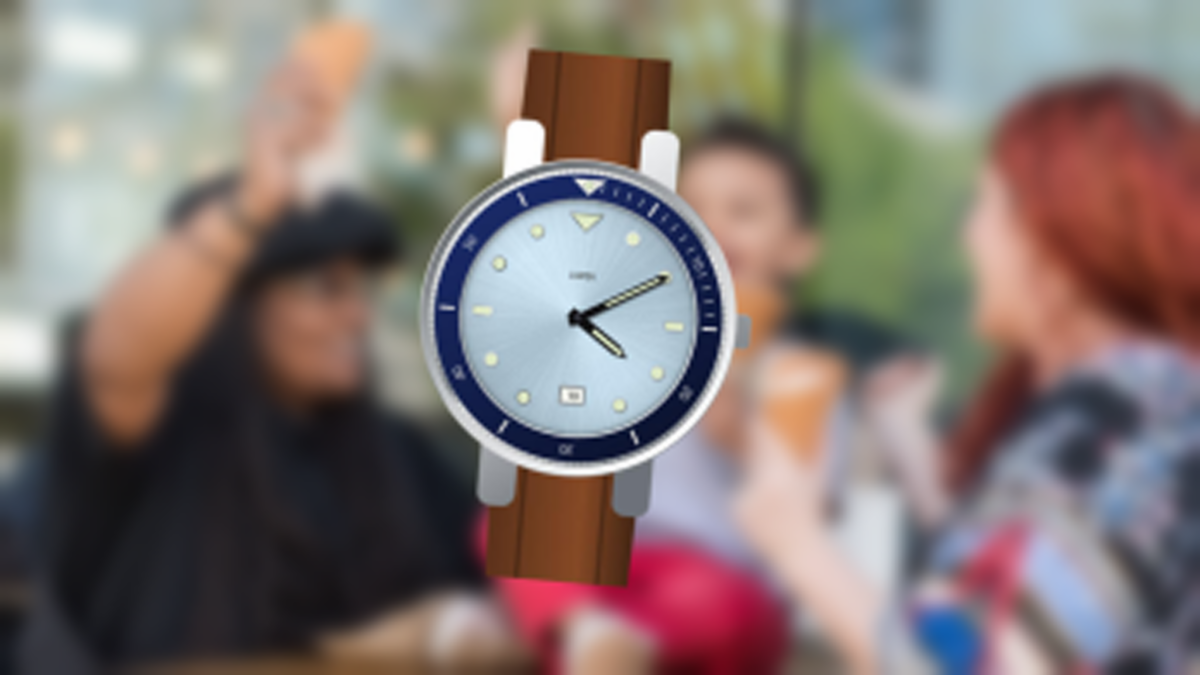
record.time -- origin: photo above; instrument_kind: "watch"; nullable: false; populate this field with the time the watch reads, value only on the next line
4:10
